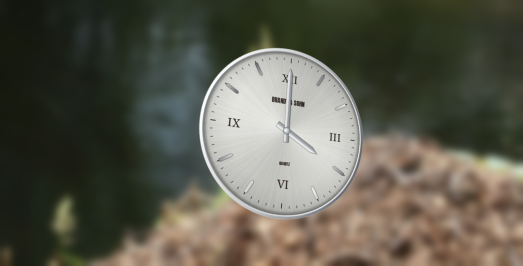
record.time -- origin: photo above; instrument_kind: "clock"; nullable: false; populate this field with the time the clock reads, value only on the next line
4:00
